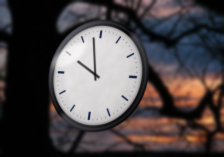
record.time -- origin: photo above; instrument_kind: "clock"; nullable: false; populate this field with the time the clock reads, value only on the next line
9:58
